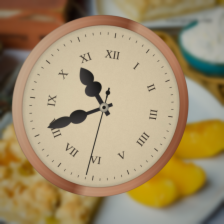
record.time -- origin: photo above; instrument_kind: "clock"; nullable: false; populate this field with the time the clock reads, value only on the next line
10:40:31
